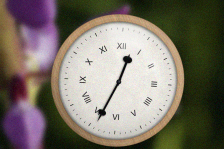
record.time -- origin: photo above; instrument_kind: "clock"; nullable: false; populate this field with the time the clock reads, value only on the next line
12:34
